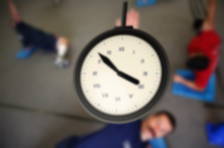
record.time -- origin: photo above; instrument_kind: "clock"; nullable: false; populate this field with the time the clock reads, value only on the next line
3:52
